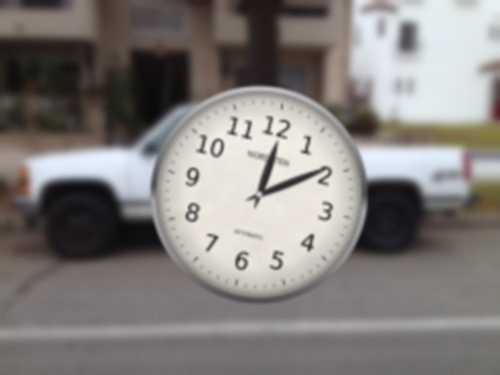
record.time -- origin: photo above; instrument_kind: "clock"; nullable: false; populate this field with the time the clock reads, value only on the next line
12:09
